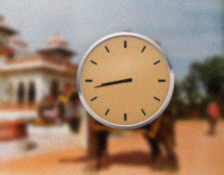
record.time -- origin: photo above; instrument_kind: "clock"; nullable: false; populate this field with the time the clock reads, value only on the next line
8:43
